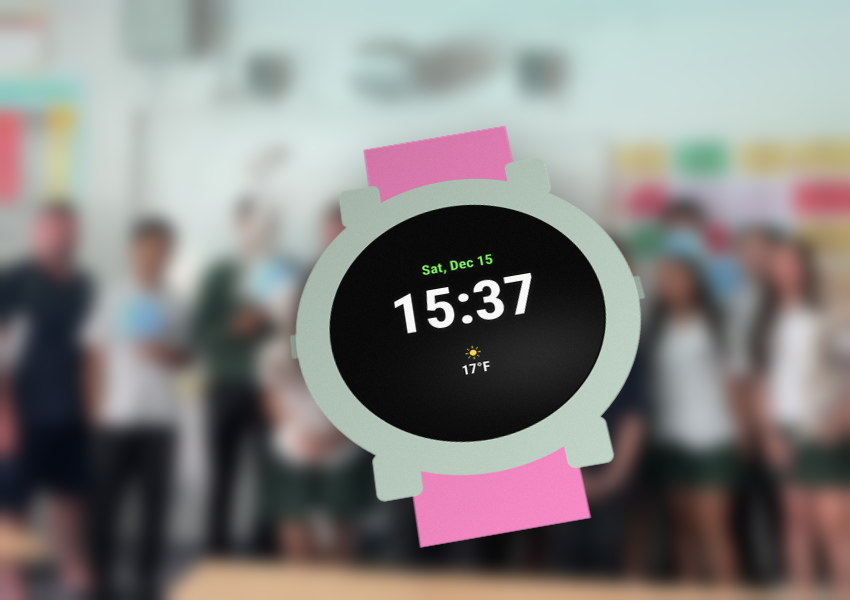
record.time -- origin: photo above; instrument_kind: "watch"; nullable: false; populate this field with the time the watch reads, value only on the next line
15:37
